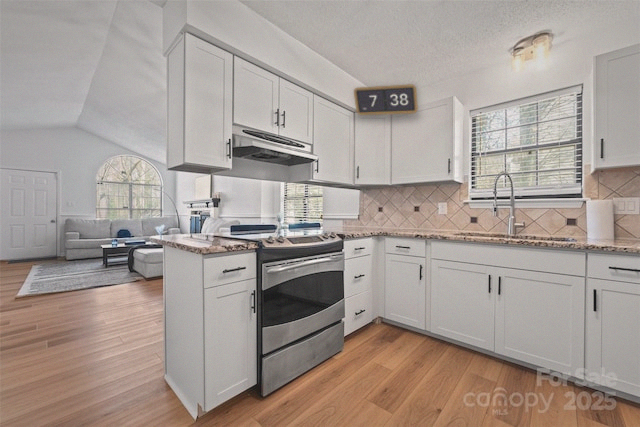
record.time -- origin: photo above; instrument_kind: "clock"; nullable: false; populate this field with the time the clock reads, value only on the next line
7:38
